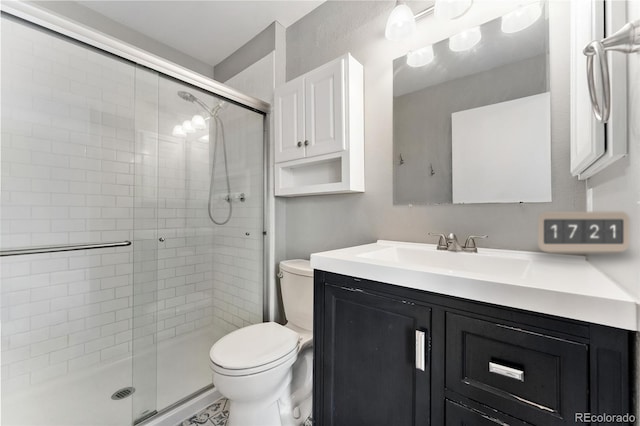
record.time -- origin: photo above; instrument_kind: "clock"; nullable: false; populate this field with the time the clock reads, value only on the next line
17:21
